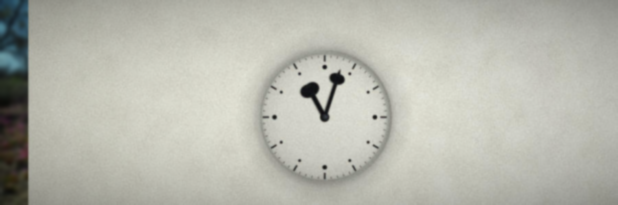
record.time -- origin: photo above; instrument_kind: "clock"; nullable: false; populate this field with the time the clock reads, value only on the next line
11:03
